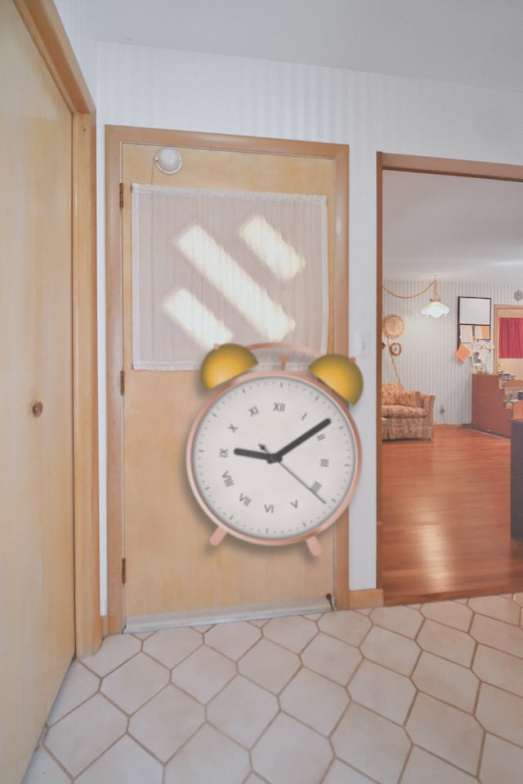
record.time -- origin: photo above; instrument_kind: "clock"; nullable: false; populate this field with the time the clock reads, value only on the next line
9:08:21
